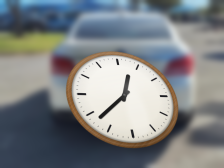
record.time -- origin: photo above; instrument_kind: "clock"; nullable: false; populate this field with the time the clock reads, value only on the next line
12:38
